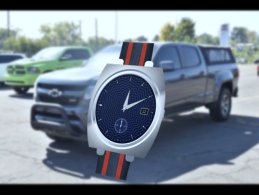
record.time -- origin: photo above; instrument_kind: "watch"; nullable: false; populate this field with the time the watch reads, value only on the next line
12:10
